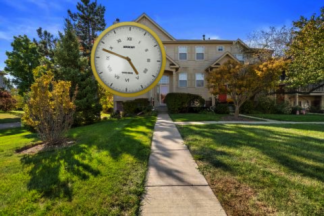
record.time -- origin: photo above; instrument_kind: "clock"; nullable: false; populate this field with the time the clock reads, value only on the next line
4:48
